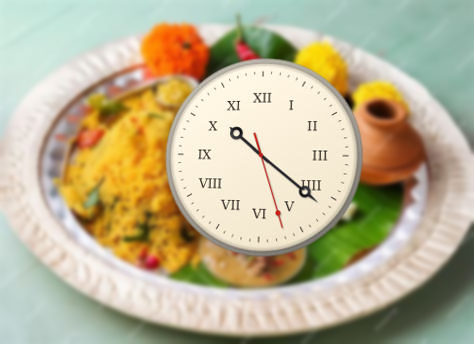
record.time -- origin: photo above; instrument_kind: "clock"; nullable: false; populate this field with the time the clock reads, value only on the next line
10:21:27
